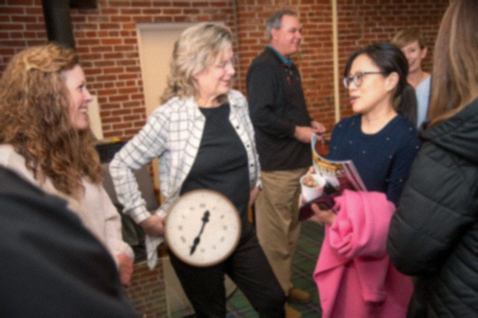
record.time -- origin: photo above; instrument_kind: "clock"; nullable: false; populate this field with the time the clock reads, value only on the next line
12:34
